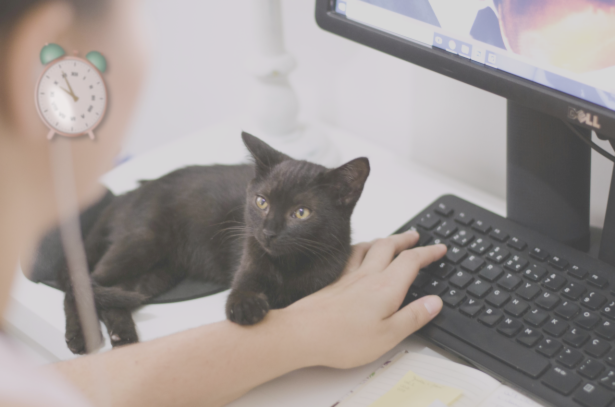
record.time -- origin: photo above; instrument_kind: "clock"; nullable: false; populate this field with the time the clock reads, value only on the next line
9:55
